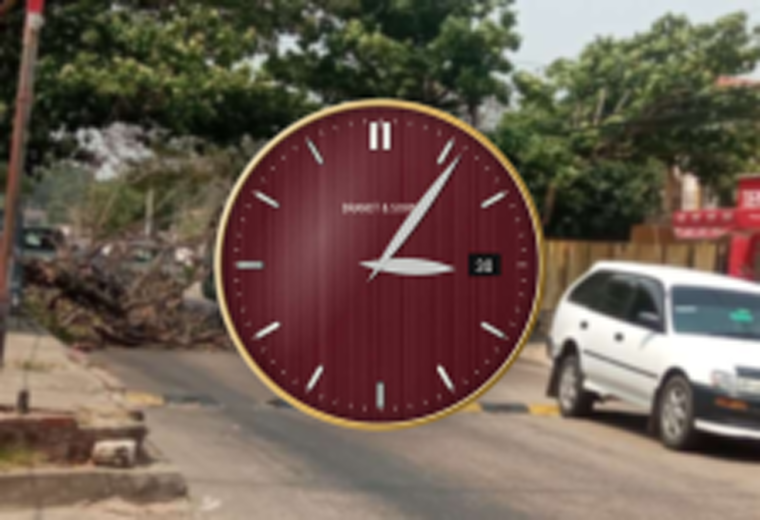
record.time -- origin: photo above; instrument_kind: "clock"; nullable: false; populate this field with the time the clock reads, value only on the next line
3:06
